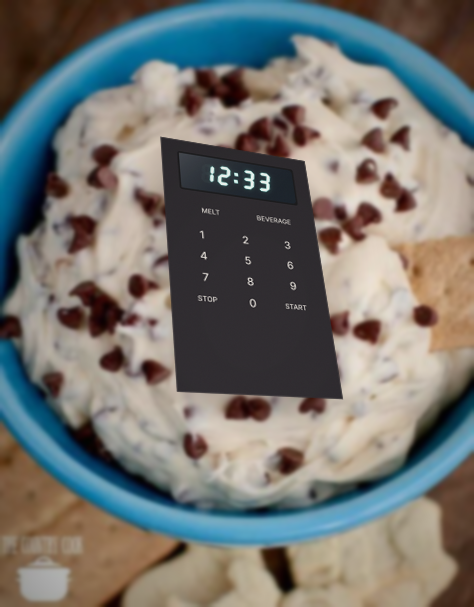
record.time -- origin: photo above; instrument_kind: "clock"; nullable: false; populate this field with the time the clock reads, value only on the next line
12:33
